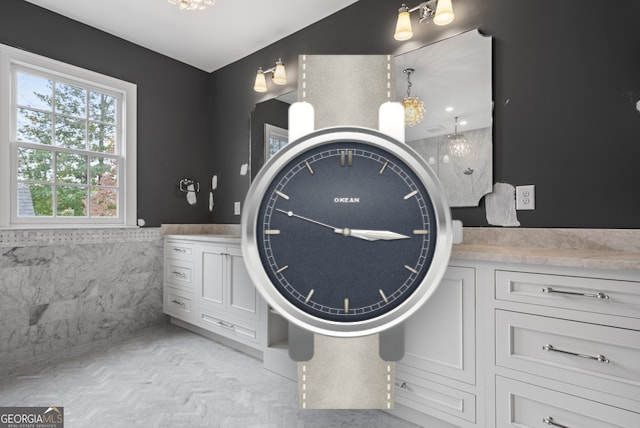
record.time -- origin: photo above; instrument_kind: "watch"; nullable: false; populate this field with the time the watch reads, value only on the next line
3:15:48
